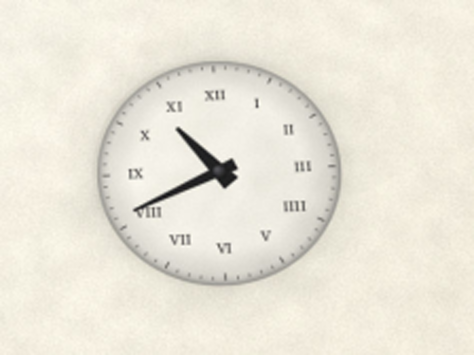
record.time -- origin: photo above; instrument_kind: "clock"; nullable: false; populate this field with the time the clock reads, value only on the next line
10:41
